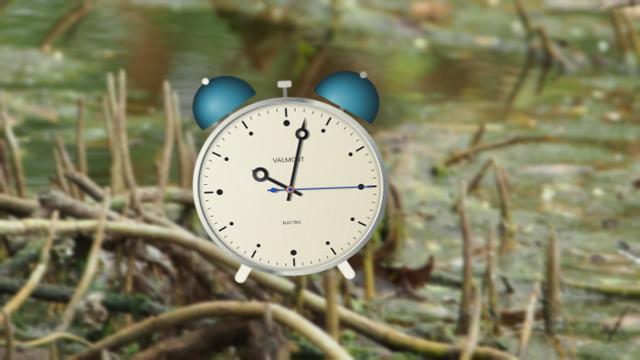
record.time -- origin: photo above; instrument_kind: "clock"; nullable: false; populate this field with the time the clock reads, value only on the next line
10:02:15
